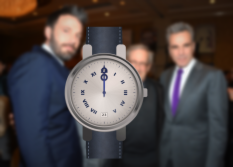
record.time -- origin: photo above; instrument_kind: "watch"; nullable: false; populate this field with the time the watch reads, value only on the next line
12:00
